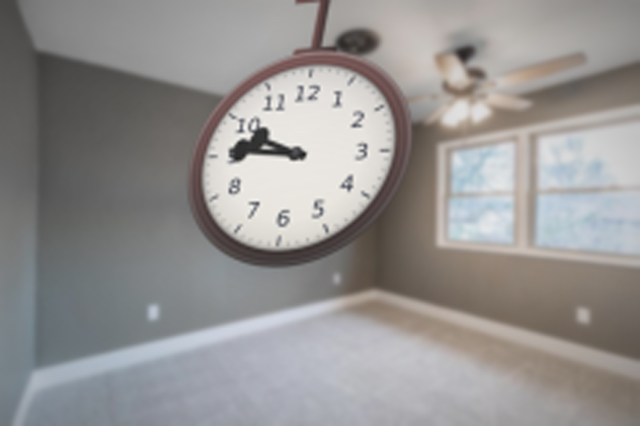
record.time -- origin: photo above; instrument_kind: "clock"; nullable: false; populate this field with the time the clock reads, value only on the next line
9:46
